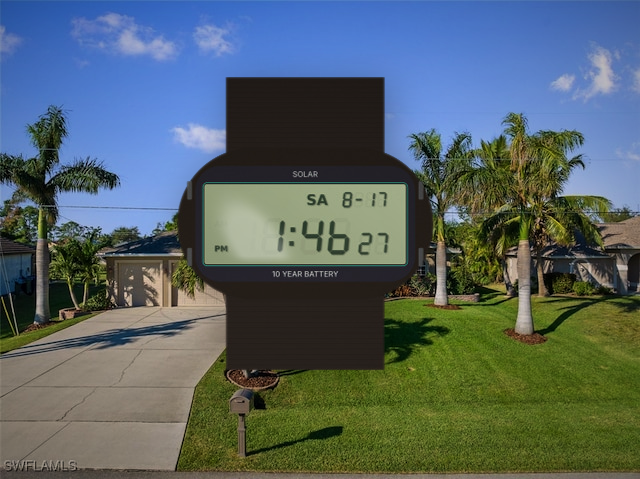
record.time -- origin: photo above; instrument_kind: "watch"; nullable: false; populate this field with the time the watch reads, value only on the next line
1:46:27
